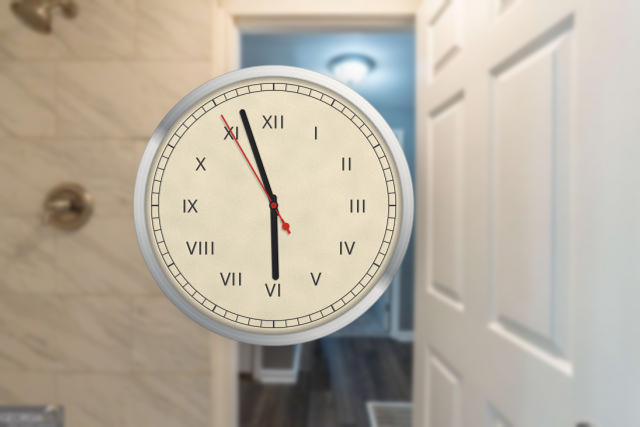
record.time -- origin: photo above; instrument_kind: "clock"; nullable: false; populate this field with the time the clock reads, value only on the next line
5:56:55
